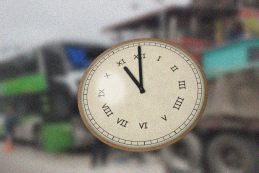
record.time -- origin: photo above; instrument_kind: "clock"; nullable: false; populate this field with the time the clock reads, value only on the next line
11:00
